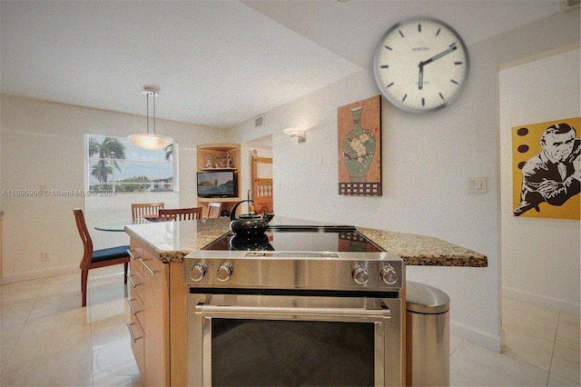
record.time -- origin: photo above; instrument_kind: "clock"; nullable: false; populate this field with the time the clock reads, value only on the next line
6:11
